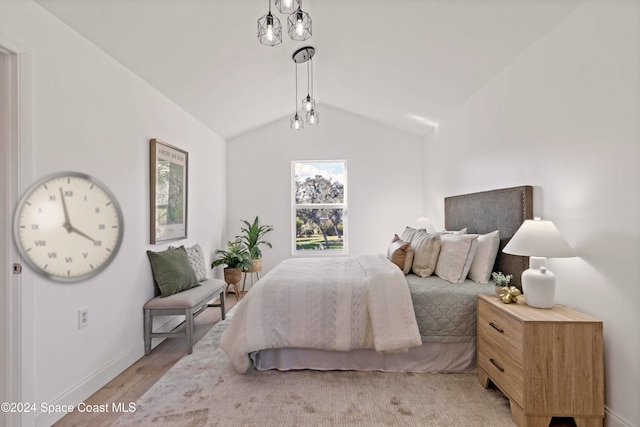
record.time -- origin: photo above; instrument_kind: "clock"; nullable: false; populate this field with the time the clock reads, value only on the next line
3:58
